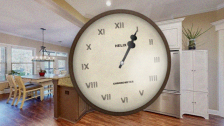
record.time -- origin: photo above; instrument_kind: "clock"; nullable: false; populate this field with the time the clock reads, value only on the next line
1:05
